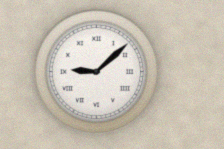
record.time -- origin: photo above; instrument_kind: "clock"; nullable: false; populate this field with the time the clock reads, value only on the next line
9:08
